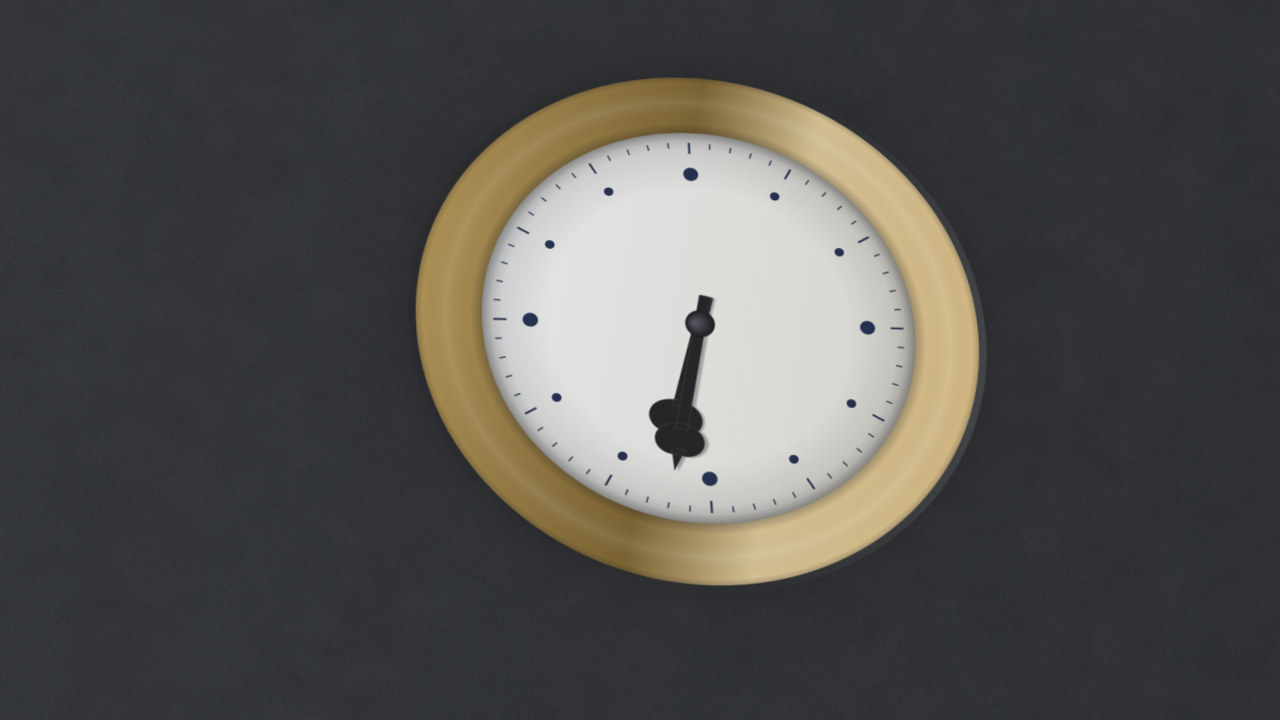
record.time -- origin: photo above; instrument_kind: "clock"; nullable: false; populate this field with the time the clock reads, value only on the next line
6:32
